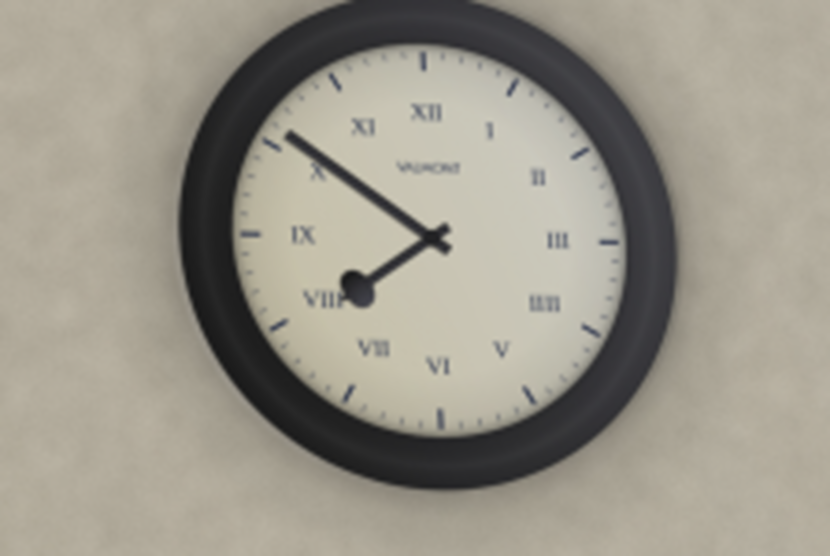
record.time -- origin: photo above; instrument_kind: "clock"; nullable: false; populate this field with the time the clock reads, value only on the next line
7:51
